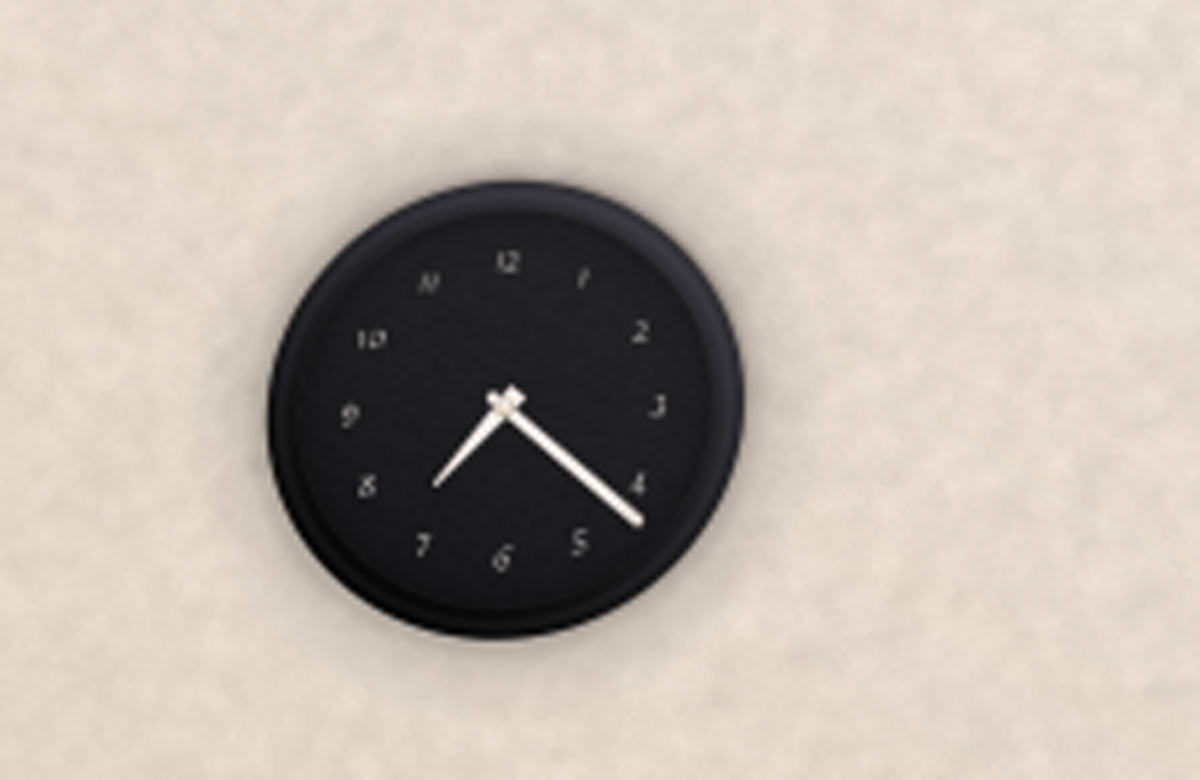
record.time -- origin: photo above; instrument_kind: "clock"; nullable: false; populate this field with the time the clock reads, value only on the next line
7:22
